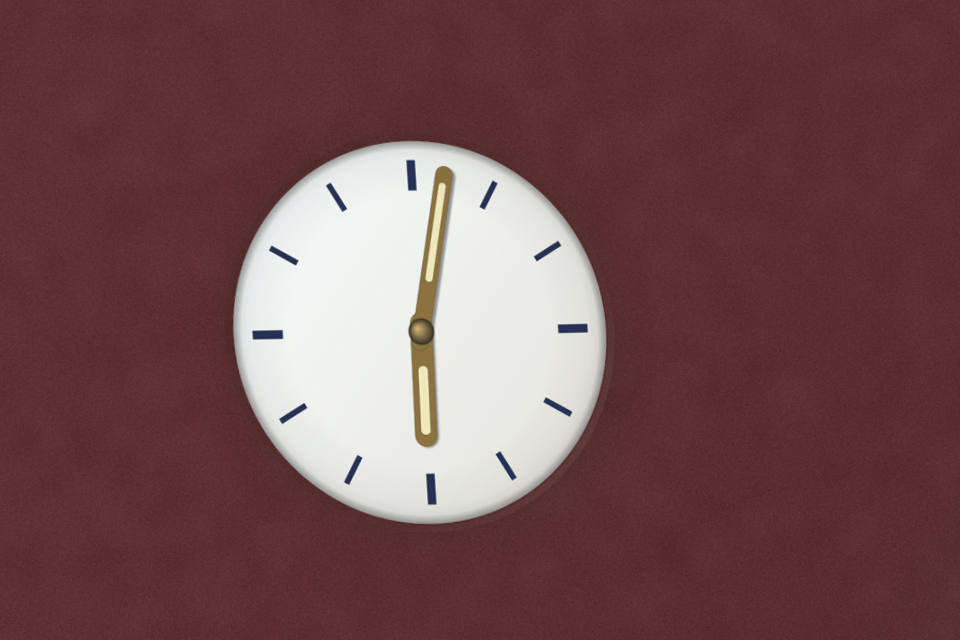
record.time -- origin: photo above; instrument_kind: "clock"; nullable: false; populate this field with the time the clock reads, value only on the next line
6:02
